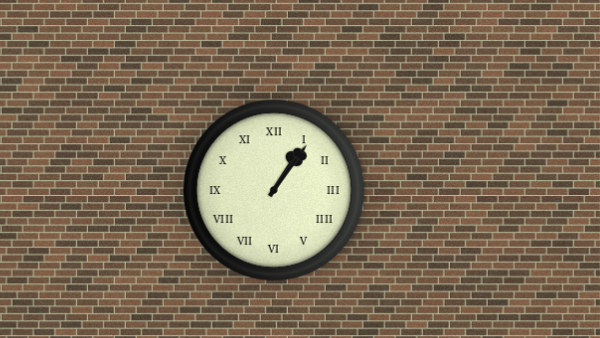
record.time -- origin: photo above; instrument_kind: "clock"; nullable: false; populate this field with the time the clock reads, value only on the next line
1:06
